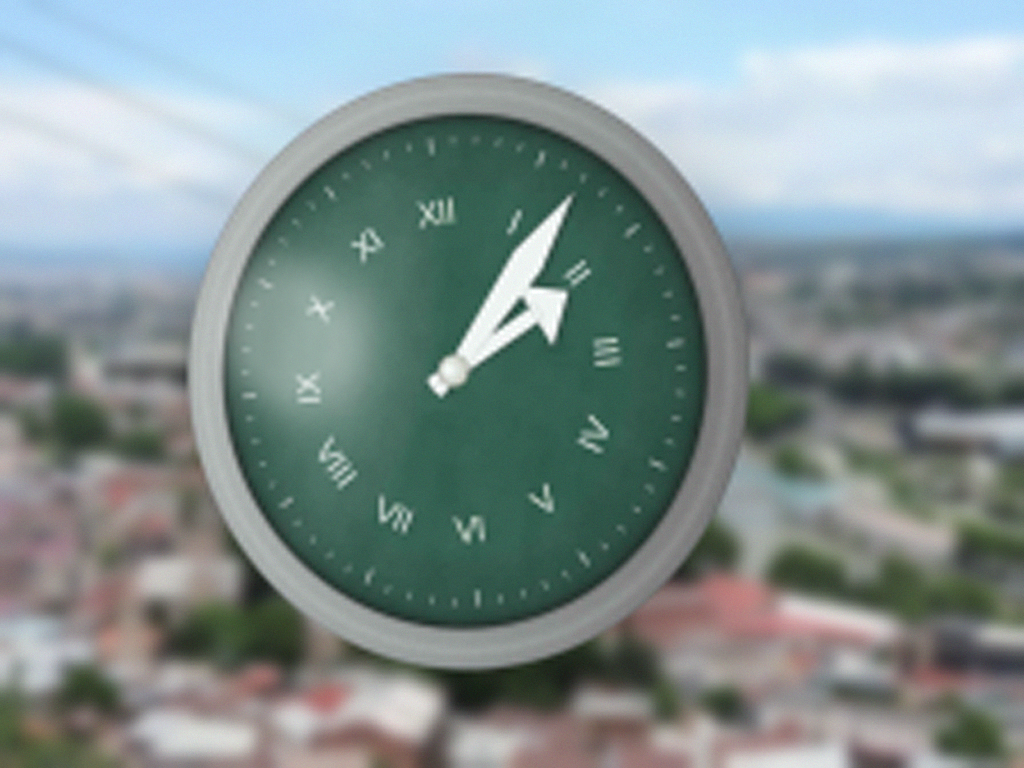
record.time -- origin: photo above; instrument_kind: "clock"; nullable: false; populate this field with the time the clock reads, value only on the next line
2:07
